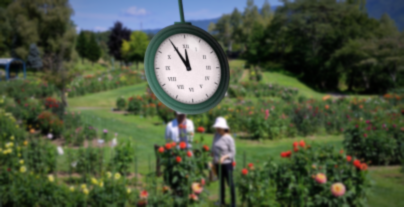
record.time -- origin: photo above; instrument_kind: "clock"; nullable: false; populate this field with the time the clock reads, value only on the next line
11:55
